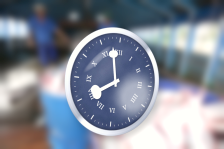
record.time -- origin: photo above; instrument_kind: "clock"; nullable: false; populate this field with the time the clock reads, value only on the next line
7:58
